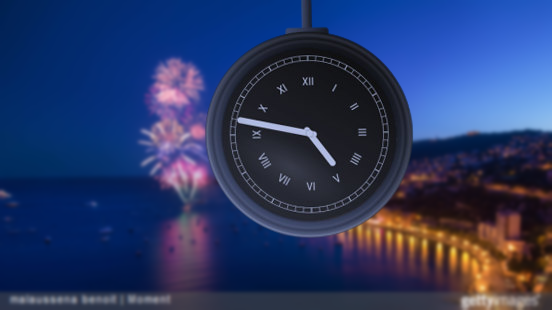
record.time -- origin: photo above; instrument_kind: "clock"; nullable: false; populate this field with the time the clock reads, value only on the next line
4:47
